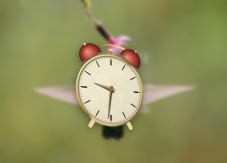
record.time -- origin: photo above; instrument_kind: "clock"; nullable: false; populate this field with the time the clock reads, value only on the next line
9:31
